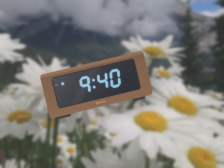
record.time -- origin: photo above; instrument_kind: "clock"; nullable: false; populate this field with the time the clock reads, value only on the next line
9:40
